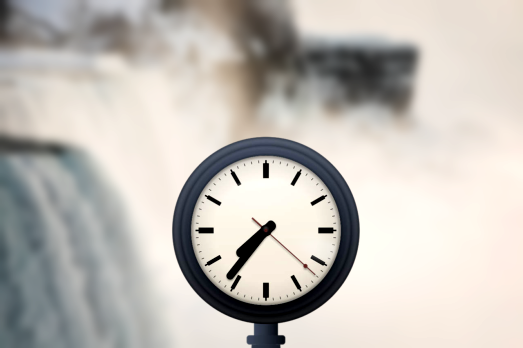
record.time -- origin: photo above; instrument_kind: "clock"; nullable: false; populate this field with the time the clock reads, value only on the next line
7:36:22
